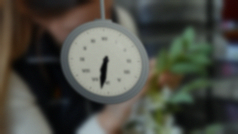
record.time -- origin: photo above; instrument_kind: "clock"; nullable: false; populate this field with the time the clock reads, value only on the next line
6:32
